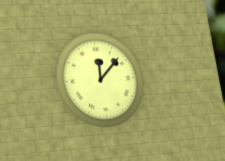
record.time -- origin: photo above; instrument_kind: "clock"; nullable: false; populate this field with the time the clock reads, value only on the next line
12:08
